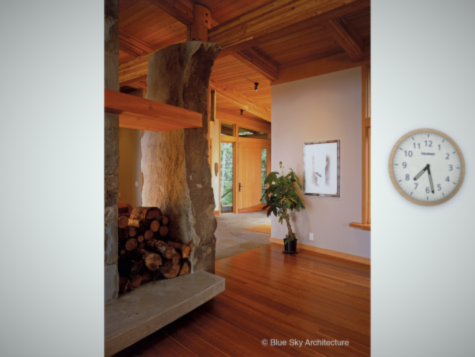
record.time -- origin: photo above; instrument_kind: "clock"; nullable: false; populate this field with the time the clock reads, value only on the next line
7:28
